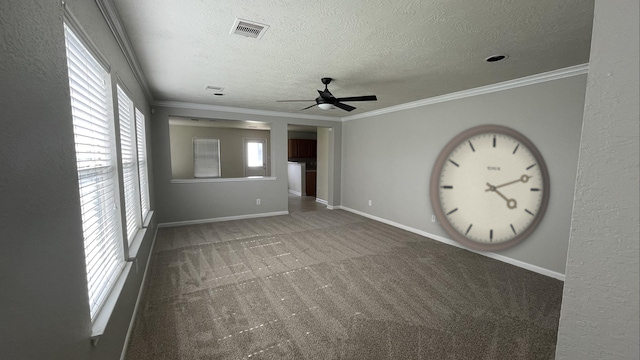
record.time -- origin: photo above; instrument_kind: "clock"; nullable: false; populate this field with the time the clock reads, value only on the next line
4:12
